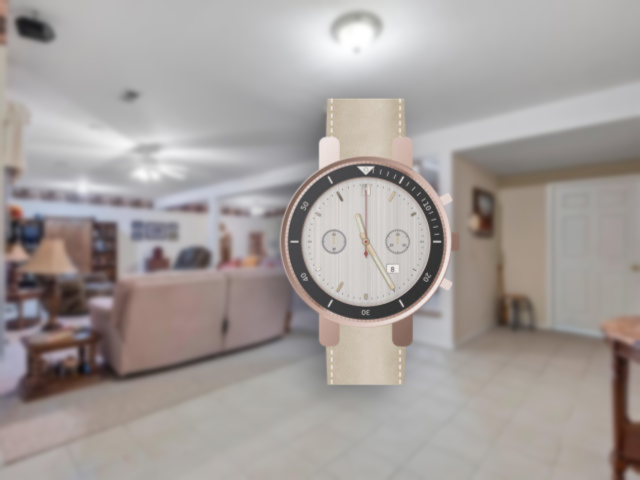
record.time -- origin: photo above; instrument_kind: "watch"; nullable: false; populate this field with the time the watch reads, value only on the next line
11:25
